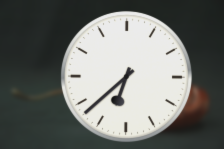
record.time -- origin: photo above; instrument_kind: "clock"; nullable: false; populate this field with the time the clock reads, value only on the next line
6:38
